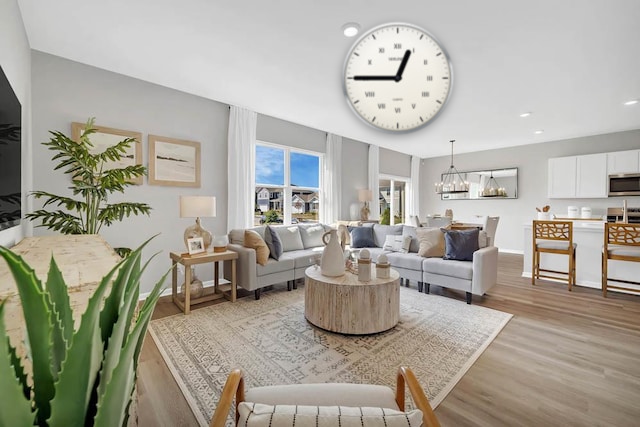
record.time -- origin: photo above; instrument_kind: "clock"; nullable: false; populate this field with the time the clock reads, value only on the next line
12:45
